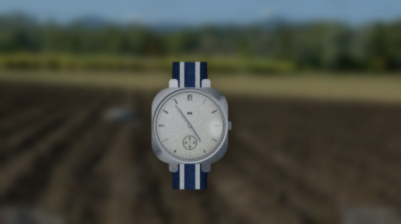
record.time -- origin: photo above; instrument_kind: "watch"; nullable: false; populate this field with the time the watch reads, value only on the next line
4:54
